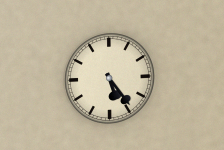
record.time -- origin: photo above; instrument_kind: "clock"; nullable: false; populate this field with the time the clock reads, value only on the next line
5:24
